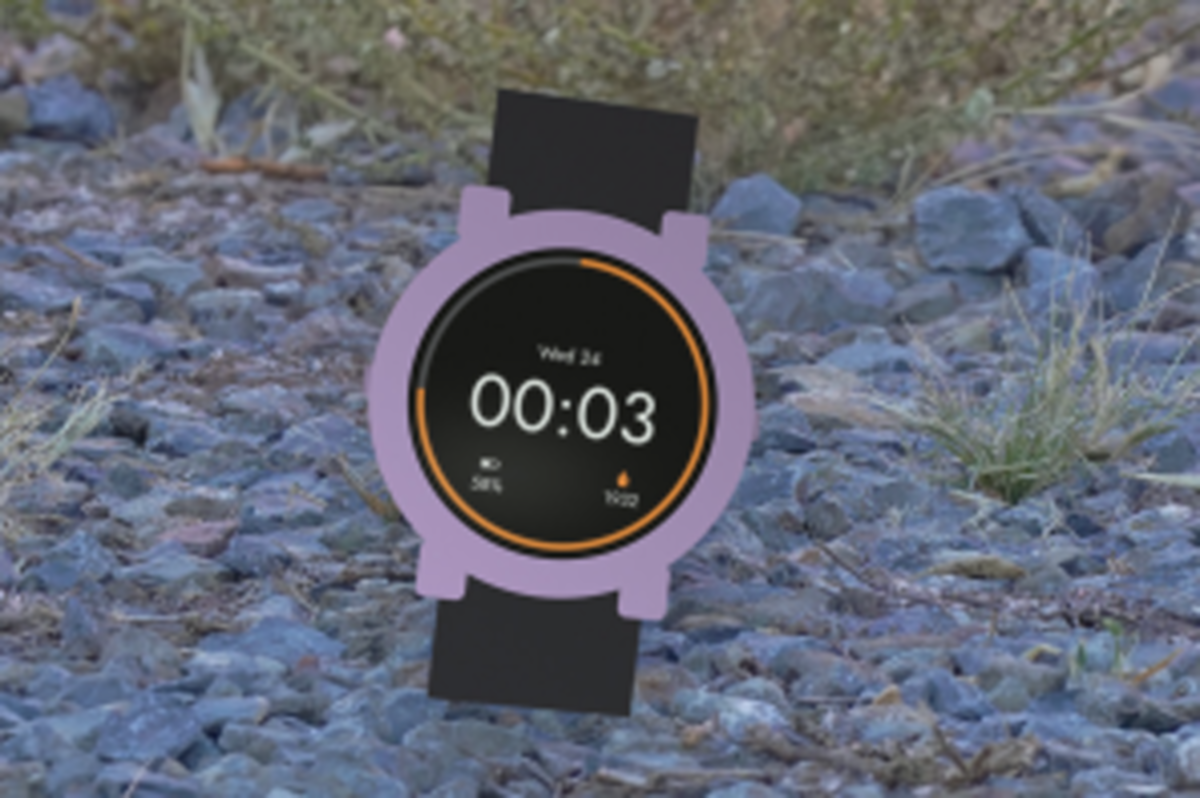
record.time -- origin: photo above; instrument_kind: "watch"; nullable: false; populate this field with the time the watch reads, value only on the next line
0:03
